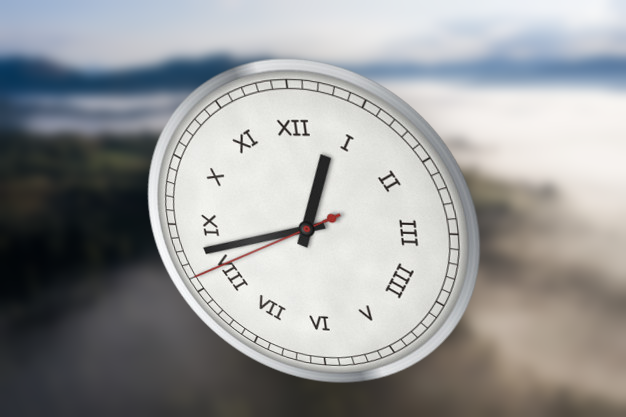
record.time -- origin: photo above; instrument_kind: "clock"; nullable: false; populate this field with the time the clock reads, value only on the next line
12:42:41
